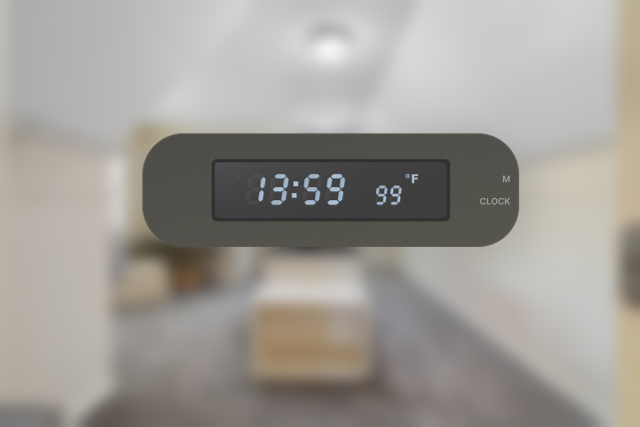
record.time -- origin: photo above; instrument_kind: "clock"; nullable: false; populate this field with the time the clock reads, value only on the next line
13:59
